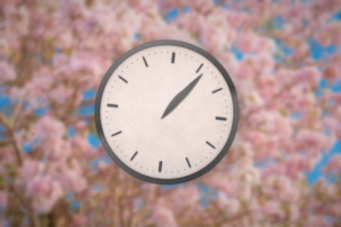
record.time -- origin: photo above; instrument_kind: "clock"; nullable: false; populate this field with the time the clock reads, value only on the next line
1:06
